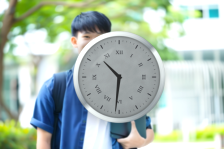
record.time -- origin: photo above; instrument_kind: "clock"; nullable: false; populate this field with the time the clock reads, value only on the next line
10:31
